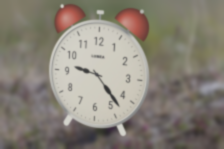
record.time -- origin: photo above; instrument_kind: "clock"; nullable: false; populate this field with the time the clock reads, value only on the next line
9:23
